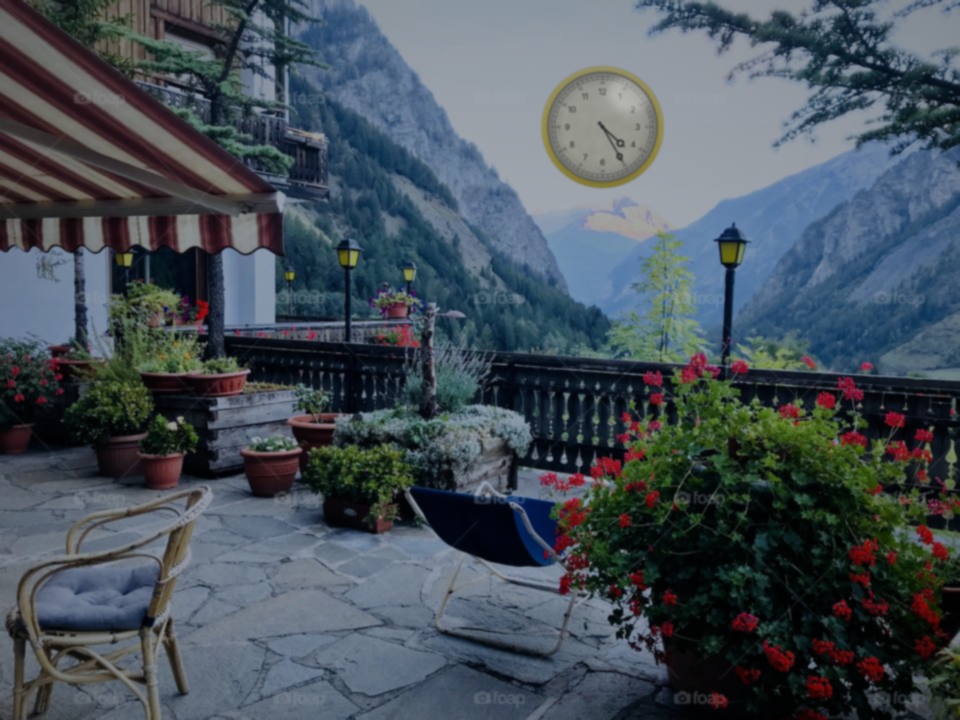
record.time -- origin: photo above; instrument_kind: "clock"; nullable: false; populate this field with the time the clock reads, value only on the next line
4:25
